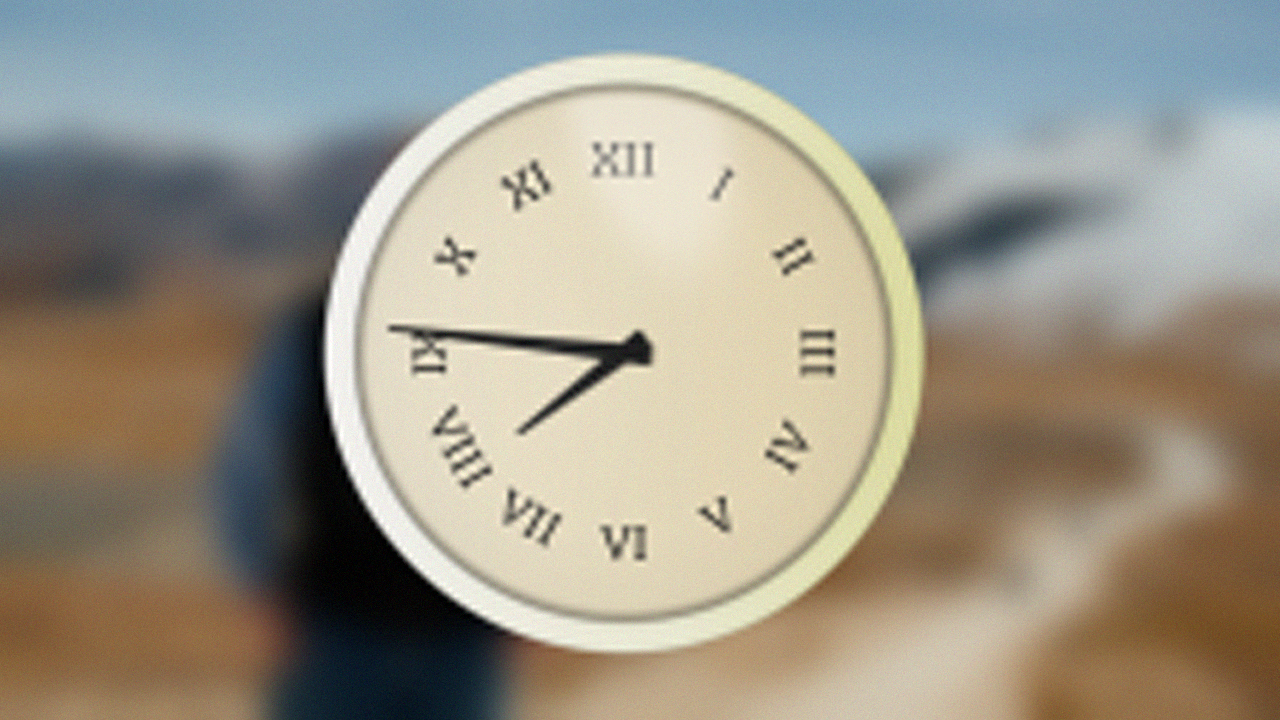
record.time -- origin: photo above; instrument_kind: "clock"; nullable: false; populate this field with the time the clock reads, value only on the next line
7:46
